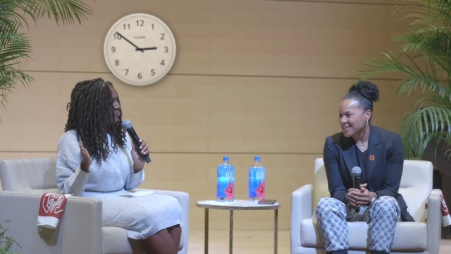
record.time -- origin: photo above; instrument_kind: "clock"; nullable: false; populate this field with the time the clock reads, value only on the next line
2:51
